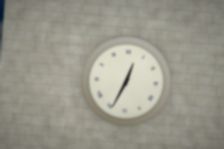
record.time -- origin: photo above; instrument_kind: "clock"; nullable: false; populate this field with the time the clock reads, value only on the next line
12:34
